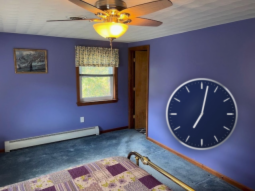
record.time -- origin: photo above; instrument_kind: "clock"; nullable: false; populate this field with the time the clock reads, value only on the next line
7:02
